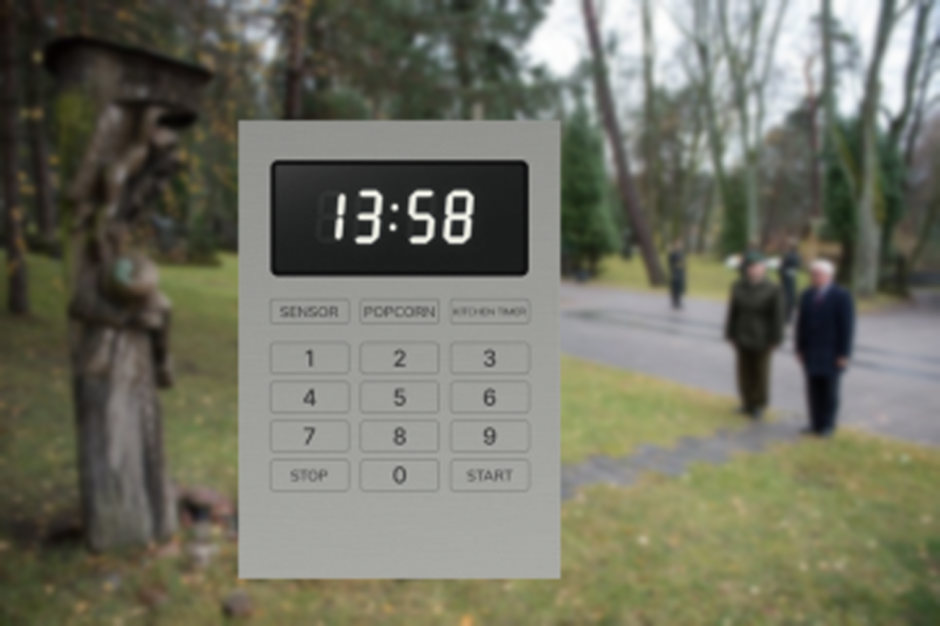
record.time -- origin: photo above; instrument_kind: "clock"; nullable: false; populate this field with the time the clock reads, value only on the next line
13:58
